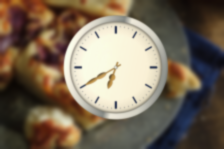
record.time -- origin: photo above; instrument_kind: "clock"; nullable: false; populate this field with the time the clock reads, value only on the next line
6:40
